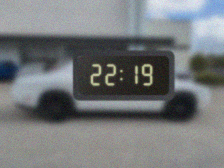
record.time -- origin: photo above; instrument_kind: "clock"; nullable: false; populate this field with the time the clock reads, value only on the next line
22:19
